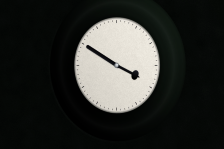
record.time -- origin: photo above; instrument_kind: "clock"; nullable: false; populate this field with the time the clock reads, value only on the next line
3:50
